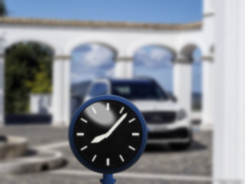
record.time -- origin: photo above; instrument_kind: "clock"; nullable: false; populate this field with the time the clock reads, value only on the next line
8:07
